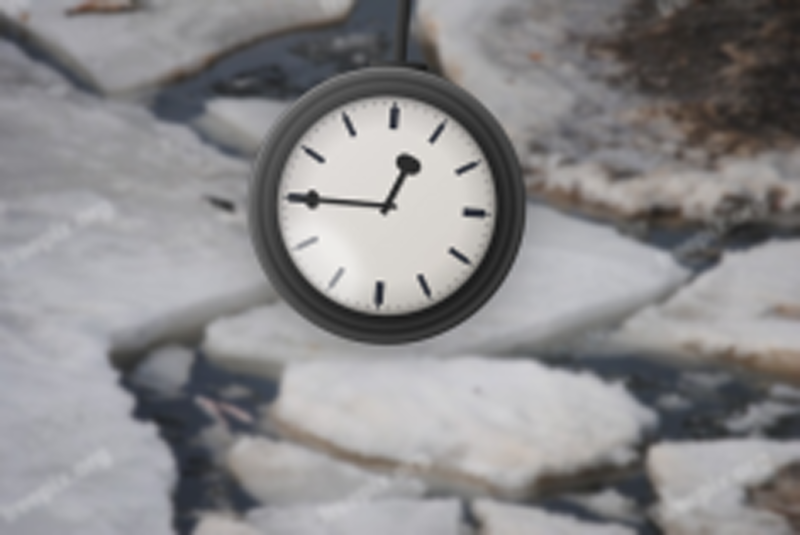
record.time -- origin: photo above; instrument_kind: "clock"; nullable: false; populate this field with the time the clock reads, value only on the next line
12:45
